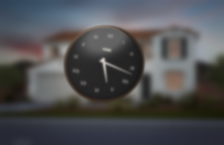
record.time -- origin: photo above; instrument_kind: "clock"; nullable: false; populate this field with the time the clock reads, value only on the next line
5:17
